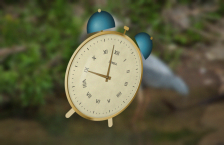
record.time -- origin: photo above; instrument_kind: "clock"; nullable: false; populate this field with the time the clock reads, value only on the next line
8:58
